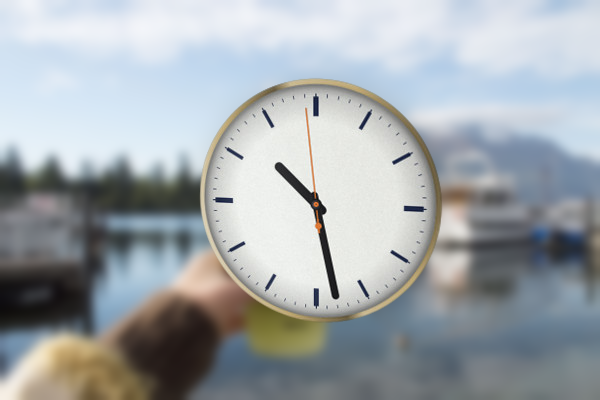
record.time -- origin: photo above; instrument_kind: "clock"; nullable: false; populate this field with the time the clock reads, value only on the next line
10:27:59
